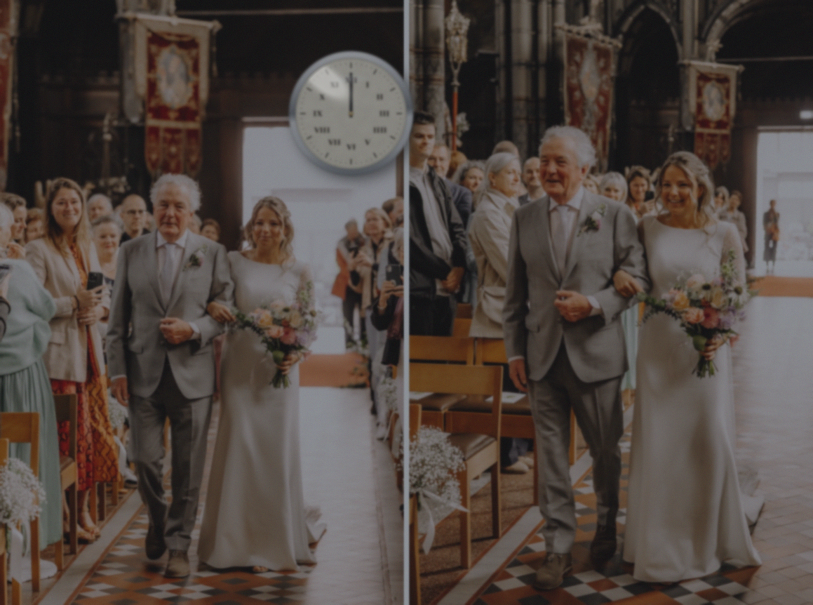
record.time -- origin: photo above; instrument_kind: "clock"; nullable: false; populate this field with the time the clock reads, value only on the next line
12:00
